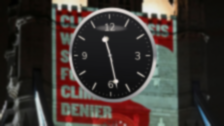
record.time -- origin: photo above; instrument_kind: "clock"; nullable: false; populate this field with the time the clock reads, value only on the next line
11:28
